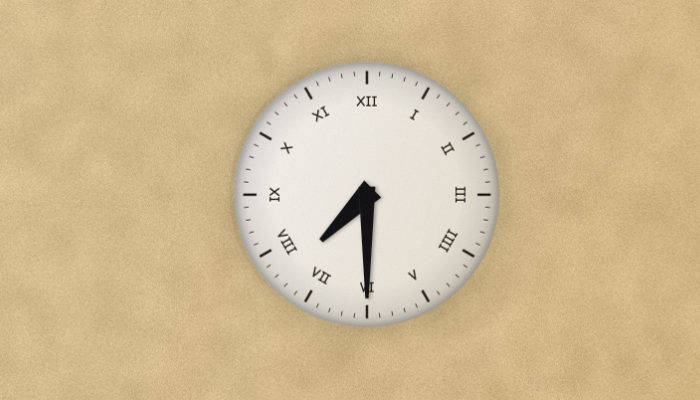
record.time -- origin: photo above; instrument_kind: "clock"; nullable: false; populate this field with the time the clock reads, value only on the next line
7:30
